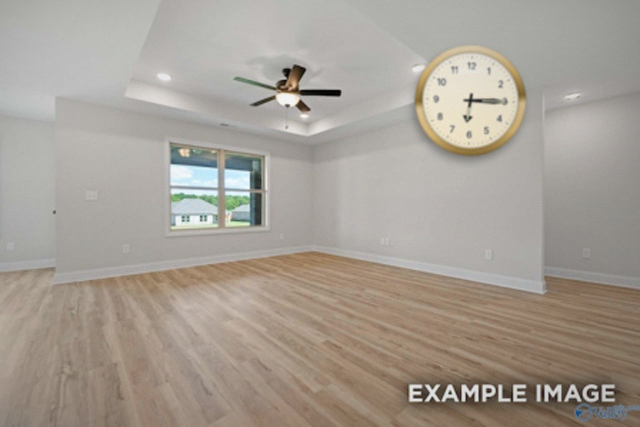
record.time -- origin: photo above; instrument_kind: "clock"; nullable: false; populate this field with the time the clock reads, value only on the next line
6:15
